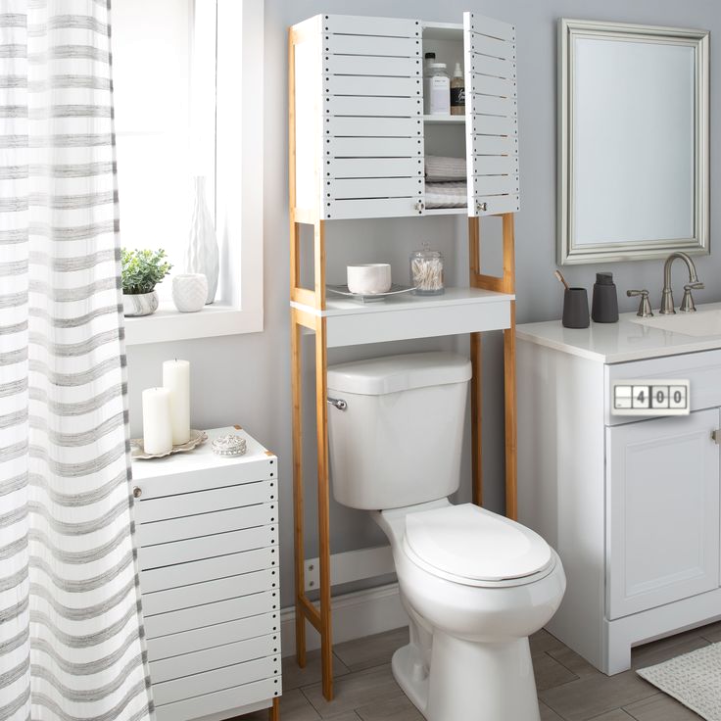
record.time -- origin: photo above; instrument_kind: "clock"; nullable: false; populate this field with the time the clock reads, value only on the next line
4:00
